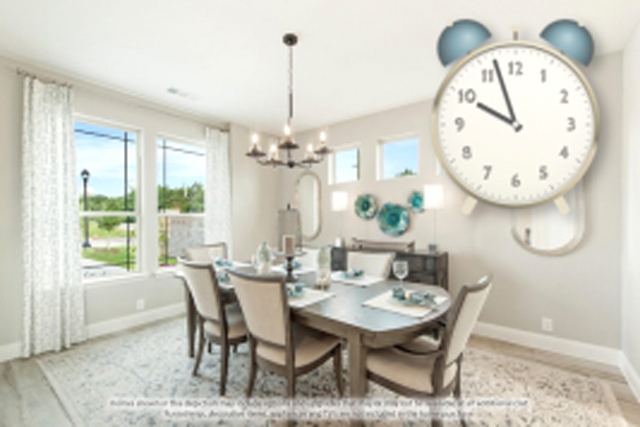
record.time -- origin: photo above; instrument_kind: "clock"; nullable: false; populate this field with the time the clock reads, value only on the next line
9:57
